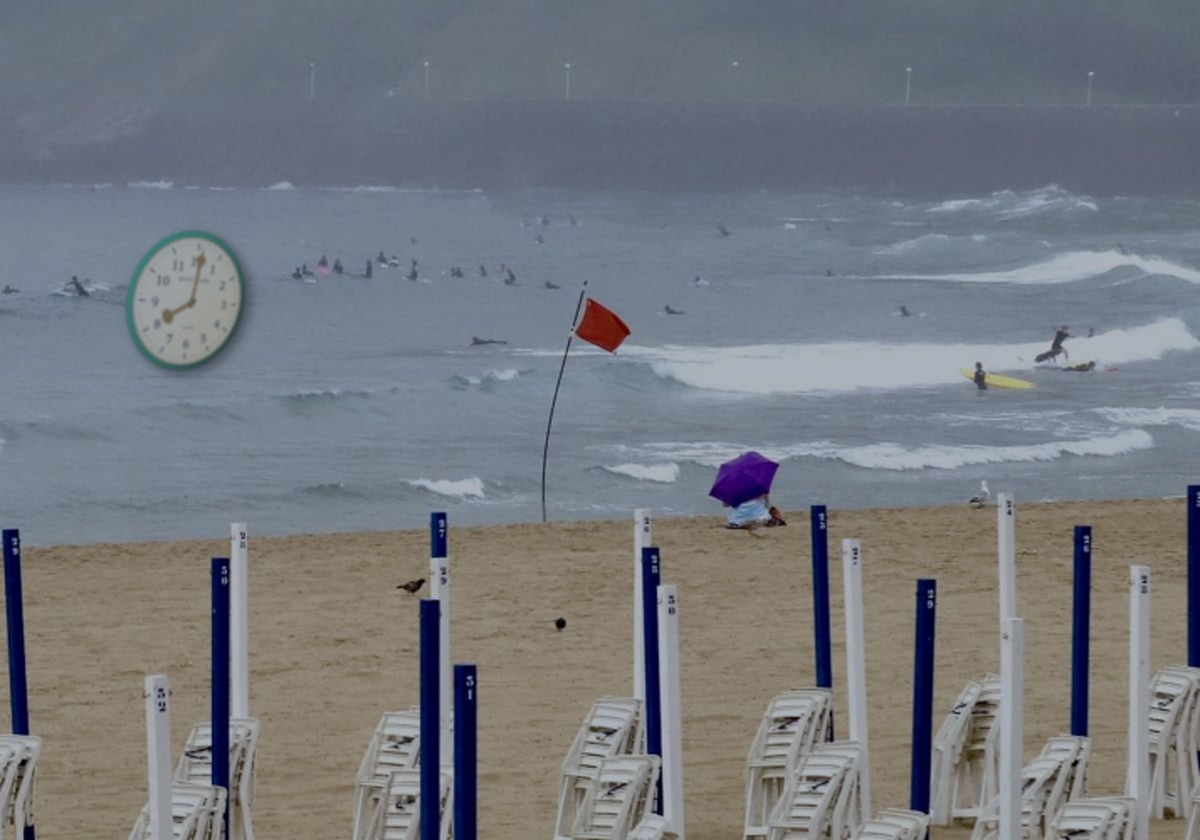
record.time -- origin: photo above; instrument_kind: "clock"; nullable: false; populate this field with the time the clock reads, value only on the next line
8:01
